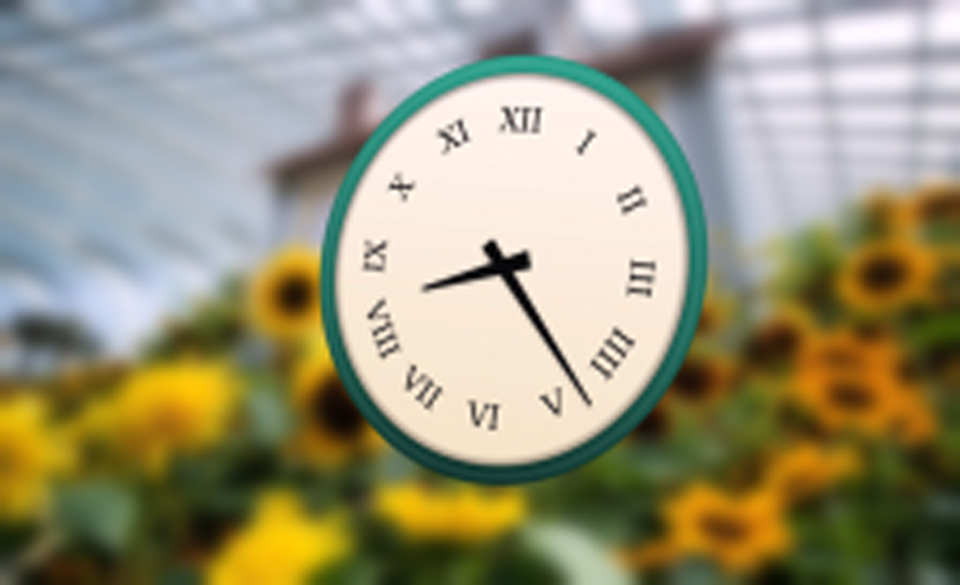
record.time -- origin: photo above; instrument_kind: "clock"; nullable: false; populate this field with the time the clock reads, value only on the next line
8:23
